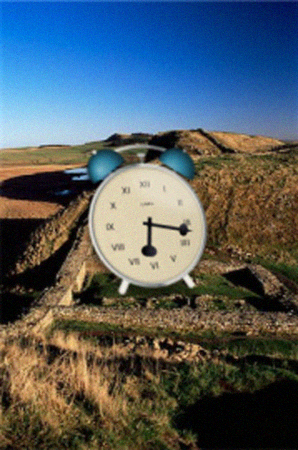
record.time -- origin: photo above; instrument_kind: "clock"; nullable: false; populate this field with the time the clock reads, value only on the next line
6:17
